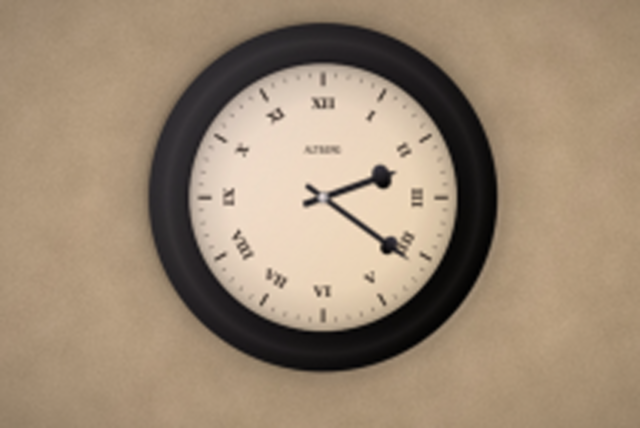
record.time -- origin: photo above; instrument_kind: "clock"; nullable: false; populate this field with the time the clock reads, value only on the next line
2:21
